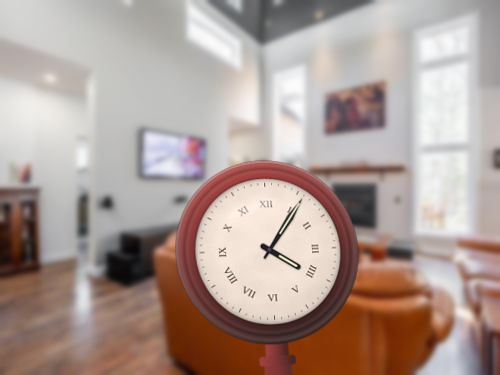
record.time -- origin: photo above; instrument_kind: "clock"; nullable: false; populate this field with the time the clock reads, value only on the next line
4:06
